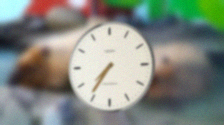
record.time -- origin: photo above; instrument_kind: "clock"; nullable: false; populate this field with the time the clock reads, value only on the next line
7:36
